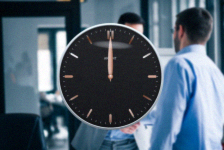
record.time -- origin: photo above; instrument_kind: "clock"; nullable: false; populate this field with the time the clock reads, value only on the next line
12:00
